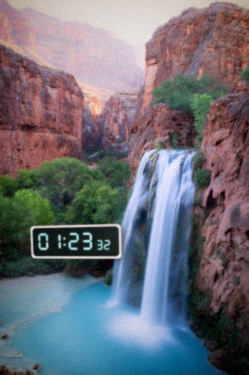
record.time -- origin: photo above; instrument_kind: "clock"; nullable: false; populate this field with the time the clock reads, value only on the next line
1:23:32
